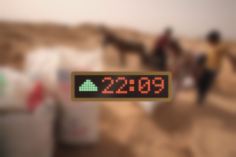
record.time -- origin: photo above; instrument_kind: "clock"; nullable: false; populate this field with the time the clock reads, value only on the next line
22:09
